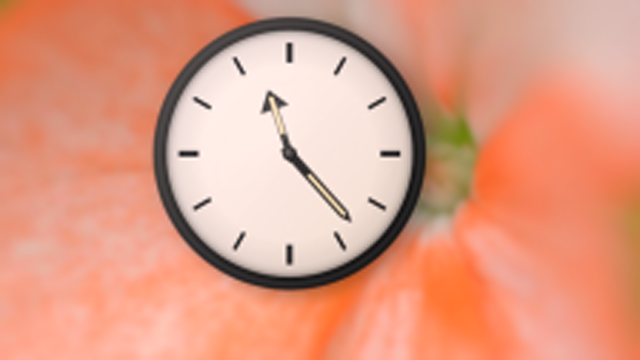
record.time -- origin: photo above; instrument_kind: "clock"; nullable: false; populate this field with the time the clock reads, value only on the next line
11:23
